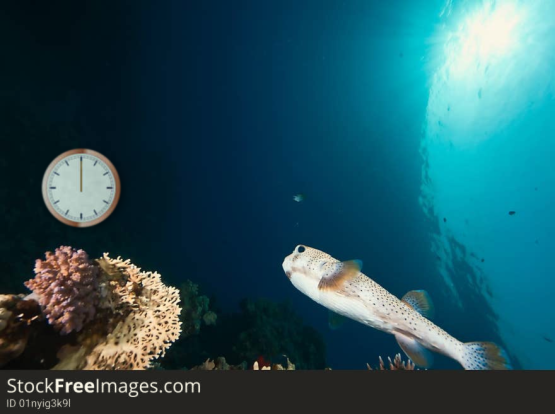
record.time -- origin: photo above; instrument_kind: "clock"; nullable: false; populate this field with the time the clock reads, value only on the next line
12:00
